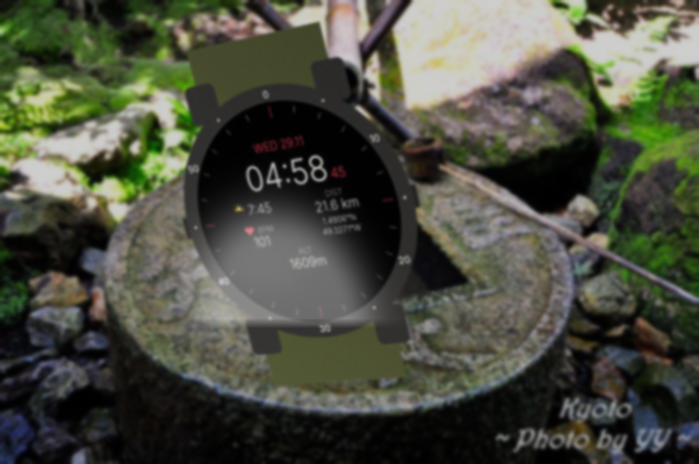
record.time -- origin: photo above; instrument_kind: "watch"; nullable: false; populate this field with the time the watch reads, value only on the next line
4:58
